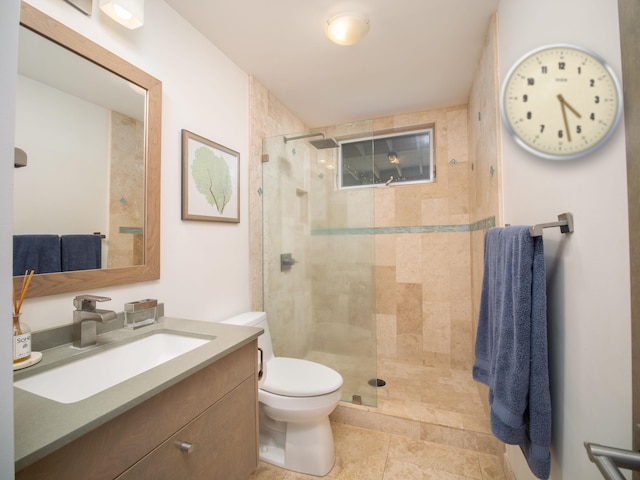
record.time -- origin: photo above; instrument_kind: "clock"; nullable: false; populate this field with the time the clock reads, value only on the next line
4:28
